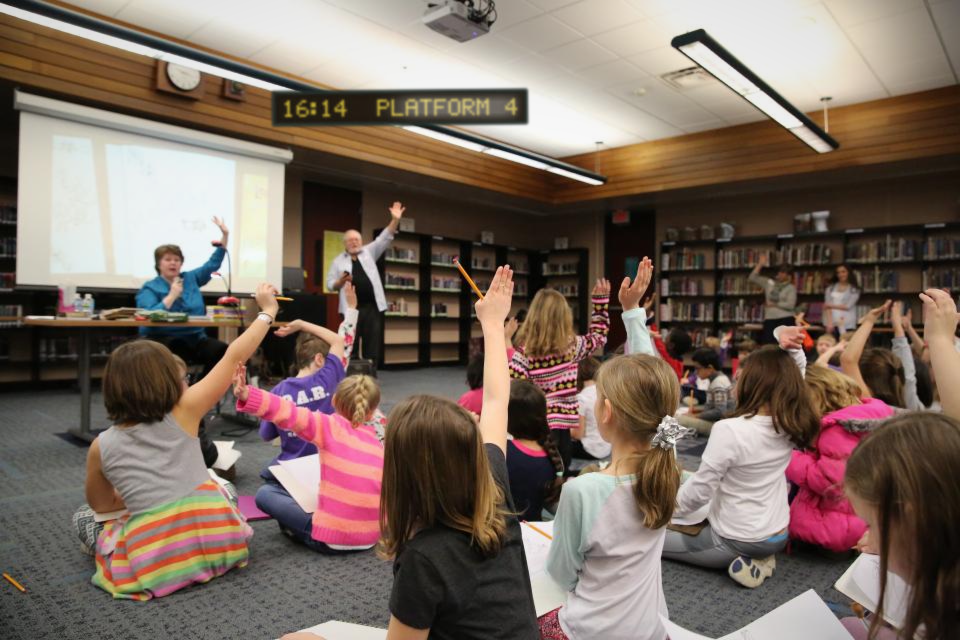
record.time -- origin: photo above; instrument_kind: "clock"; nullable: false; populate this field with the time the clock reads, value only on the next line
16:14
